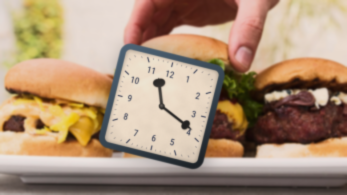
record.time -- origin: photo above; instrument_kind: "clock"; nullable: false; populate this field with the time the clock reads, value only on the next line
11:19
